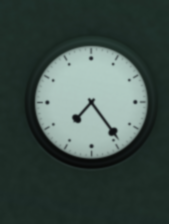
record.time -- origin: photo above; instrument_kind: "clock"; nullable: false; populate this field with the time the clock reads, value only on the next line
7:24
